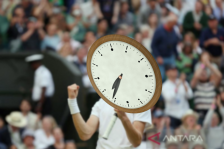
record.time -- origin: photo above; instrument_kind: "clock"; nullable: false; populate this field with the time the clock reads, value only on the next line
7:36
